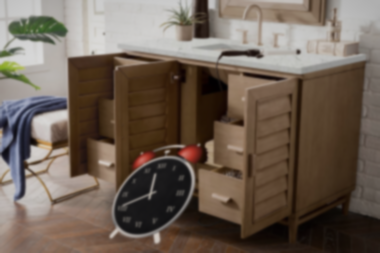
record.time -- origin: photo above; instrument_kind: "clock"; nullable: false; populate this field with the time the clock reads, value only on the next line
11:41
